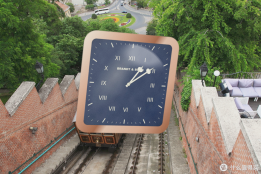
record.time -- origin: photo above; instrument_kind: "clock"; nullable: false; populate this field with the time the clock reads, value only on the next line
1:09
